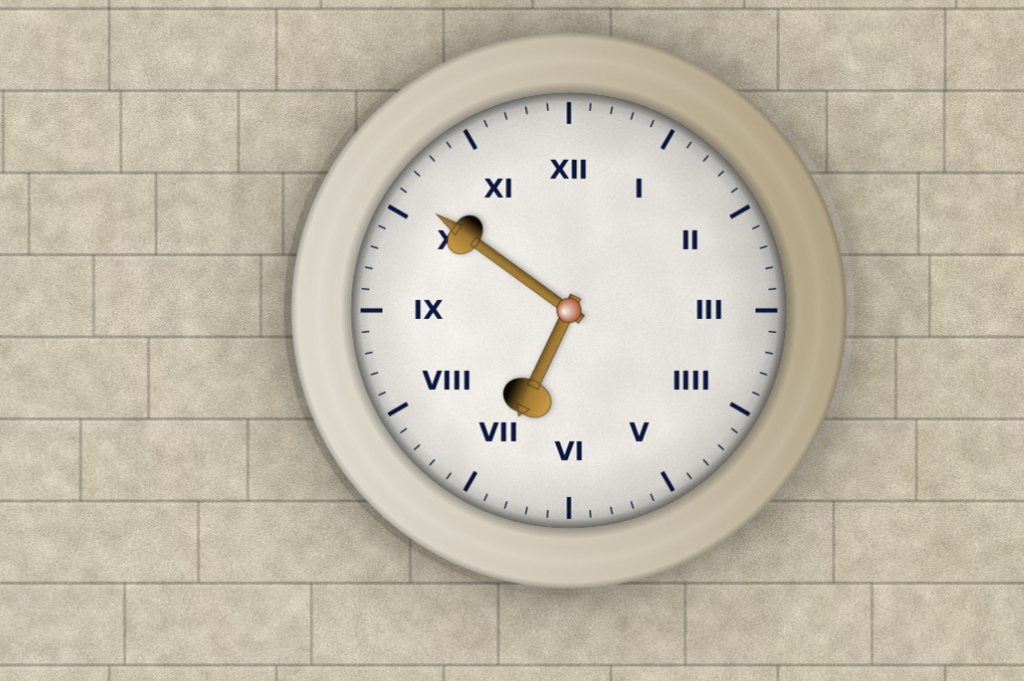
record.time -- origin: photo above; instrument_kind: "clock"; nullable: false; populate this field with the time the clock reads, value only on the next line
6:51
